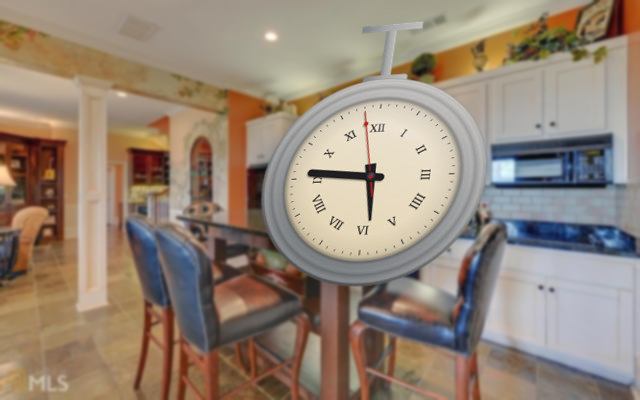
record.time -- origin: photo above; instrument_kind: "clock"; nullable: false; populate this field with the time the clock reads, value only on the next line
5:45:58
